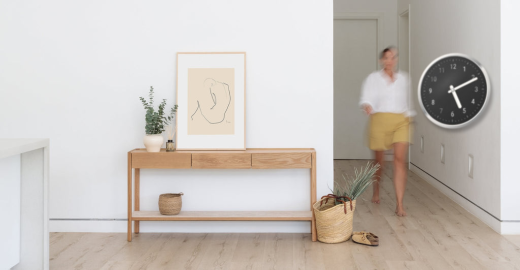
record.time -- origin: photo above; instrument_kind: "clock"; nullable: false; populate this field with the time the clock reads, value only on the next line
5:11
